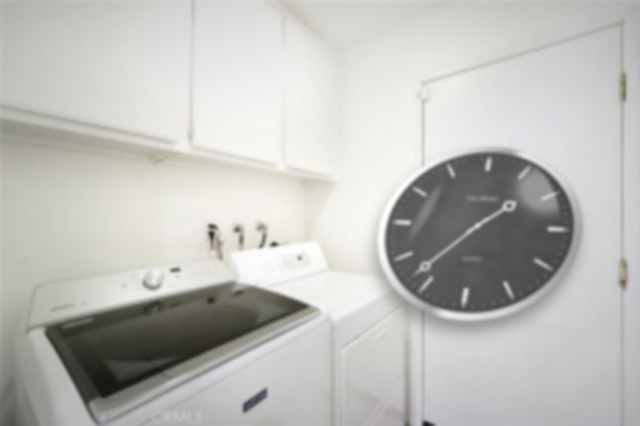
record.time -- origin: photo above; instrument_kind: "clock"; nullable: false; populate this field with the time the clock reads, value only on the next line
1:37
